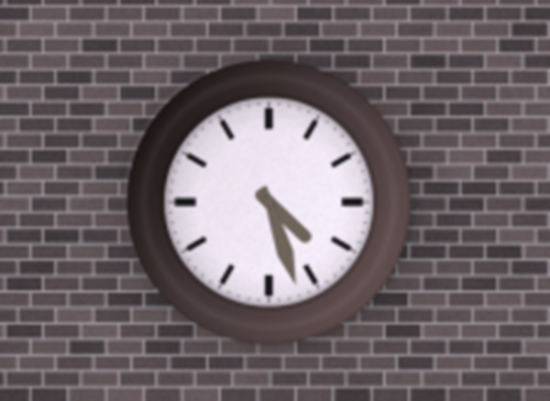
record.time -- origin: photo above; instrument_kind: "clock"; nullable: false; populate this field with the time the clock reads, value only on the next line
4:27
